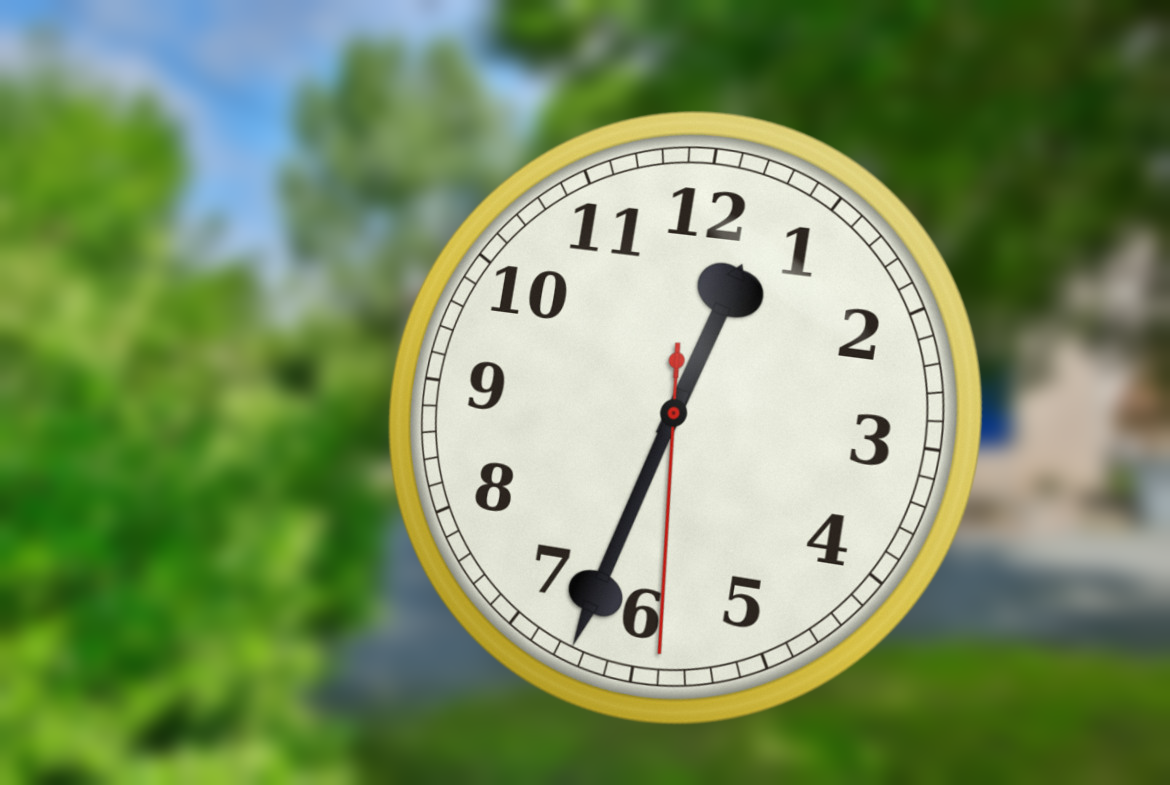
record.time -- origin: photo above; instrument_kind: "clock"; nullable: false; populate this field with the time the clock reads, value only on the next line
12:32:29
